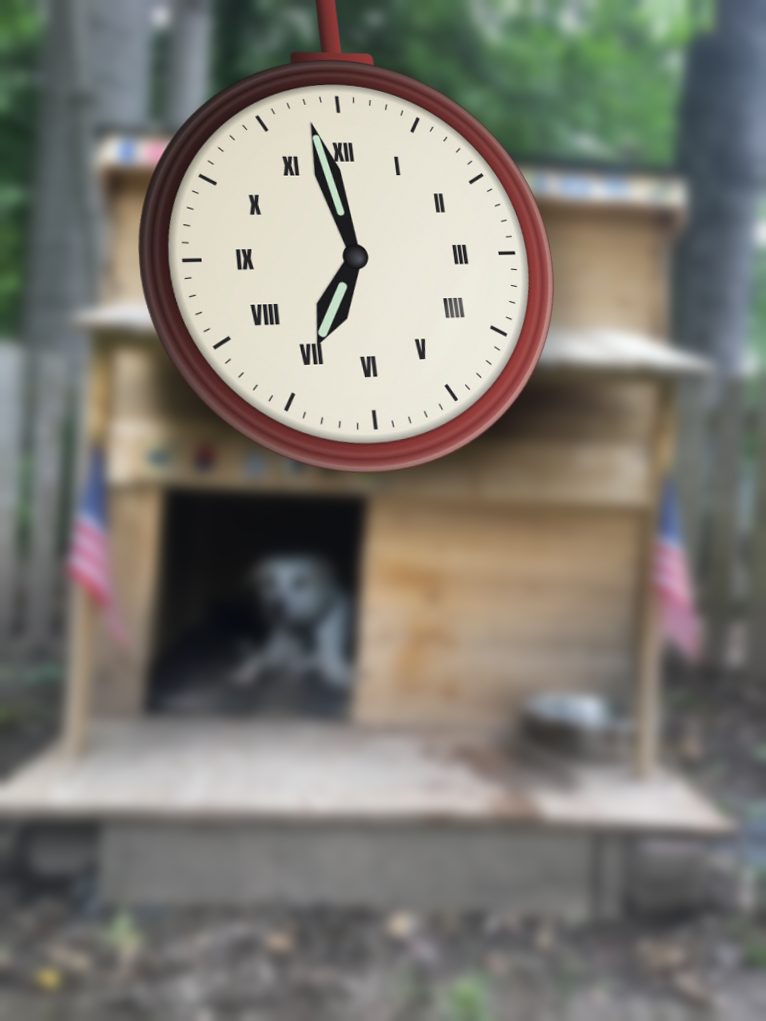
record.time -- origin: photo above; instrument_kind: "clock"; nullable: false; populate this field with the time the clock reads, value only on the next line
6:58
